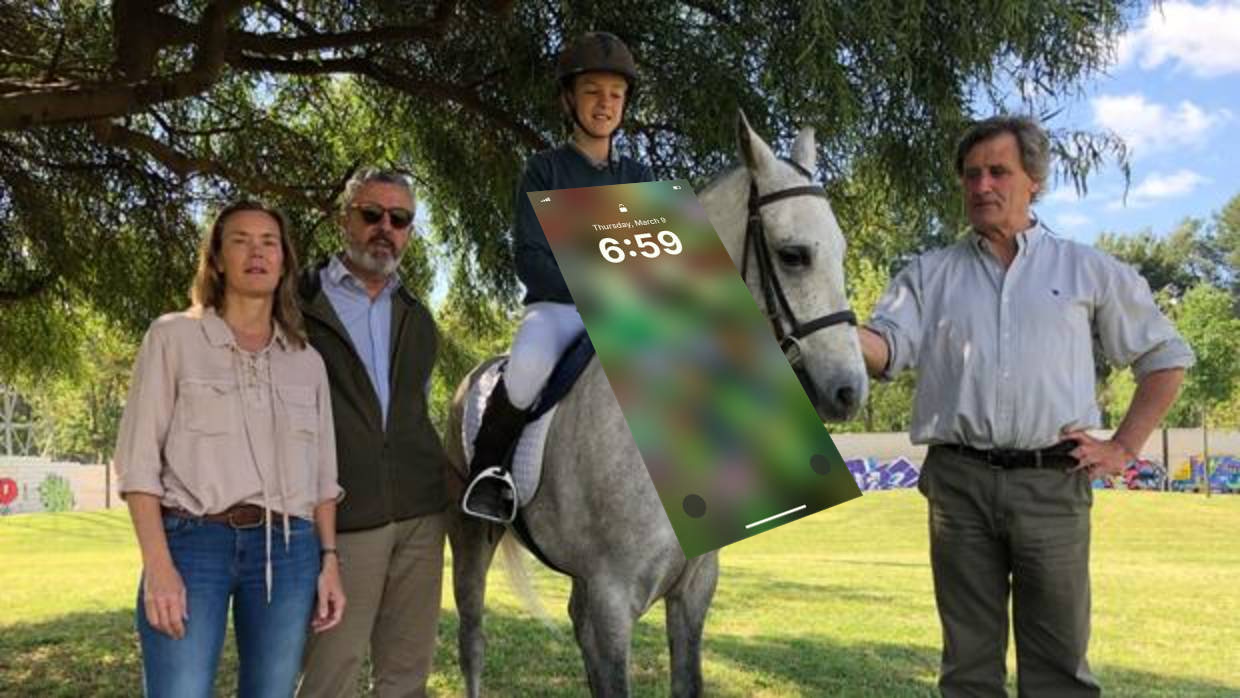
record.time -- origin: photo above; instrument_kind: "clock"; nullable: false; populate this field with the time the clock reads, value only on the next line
6:59
